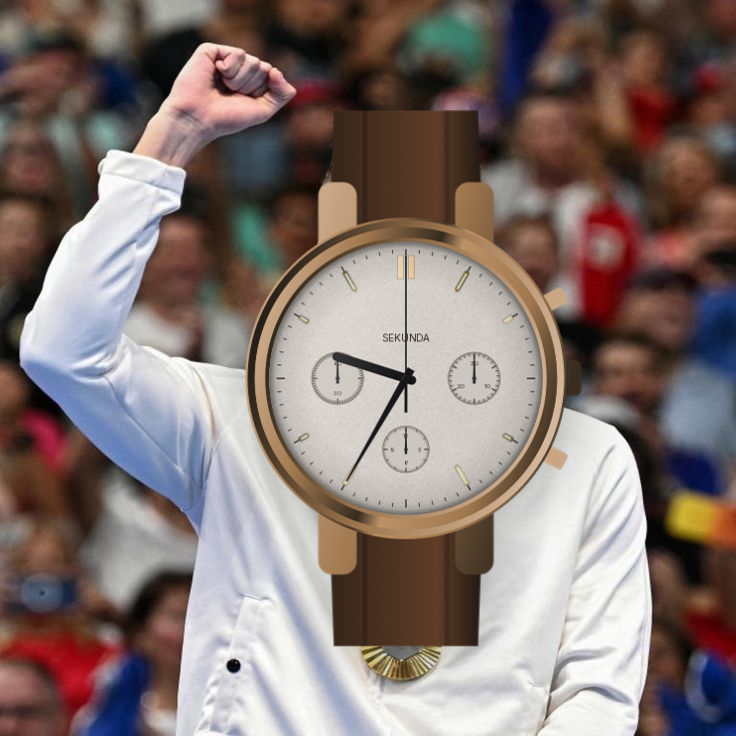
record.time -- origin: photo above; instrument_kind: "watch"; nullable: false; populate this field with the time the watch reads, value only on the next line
9:35
